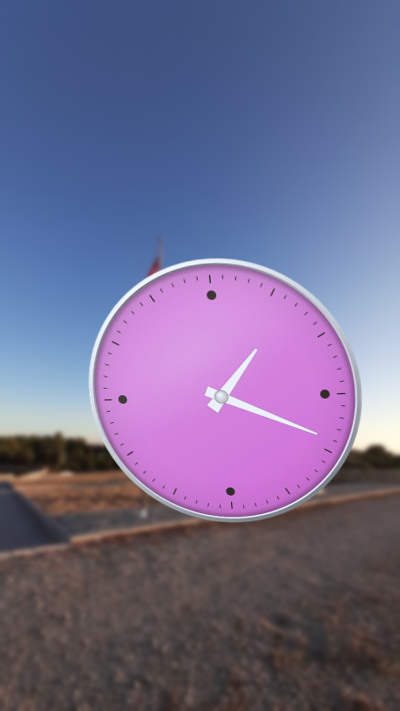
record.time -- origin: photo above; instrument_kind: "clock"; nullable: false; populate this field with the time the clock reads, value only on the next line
1:19
